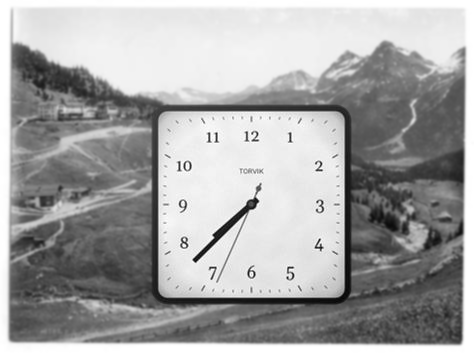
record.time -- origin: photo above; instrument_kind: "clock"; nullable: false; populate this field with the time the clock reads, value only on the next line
7:37:34
